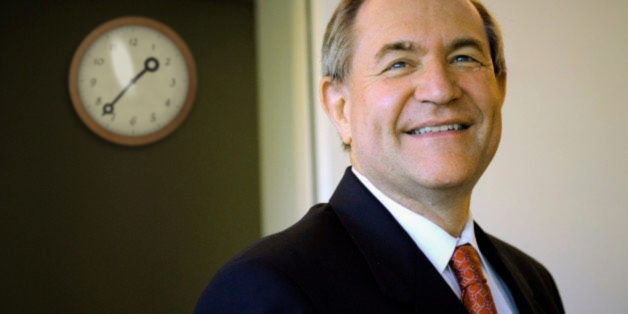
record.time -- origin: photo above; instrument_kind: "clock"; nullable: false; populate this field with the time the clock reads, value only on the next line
1:37
